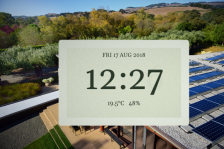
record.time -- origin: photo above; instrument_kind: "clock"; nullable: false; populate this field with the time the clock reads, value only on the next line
12:27
